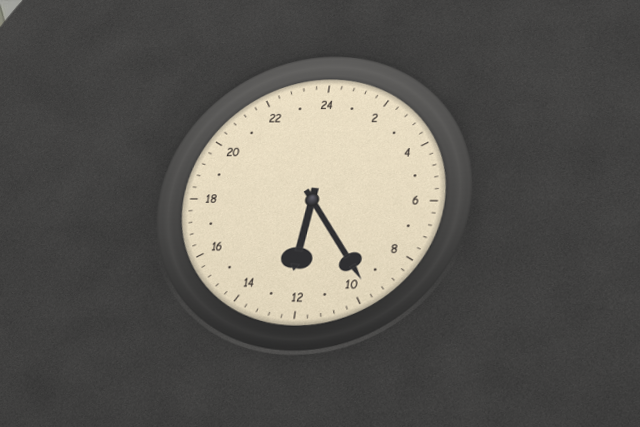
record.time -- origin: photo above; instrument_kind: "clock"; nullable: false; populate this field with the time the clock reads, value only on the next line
12:24
